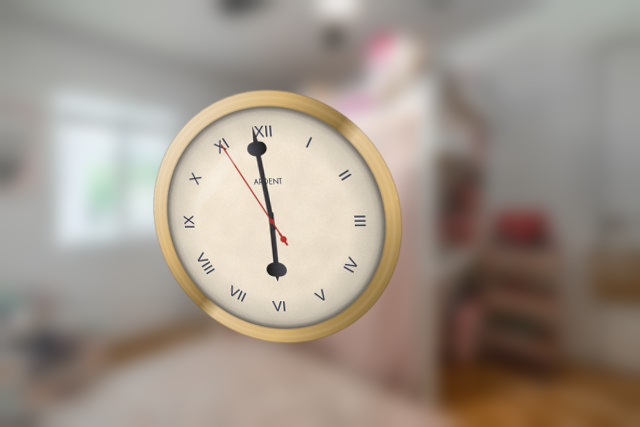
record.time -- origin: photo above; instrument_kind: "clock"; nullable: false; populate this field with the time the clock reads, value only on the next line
5:58:55
